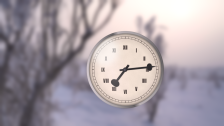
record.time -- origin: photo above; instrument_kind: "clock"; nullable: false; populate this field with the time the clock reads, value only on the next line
7:14
